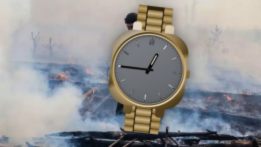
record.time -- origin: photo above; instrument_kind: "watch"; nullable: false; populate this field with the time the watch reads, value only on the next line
12:45
